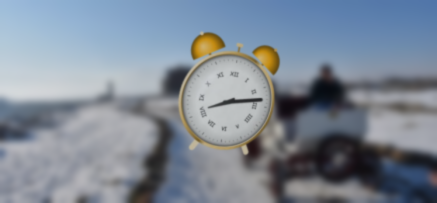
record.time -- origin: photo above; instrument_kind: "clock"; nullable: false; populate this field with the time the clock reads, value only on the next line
8:13
